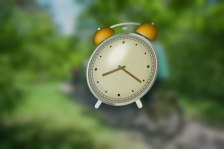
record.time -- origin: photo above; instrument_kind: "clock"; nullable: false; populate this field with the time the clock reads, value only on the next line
8:21
